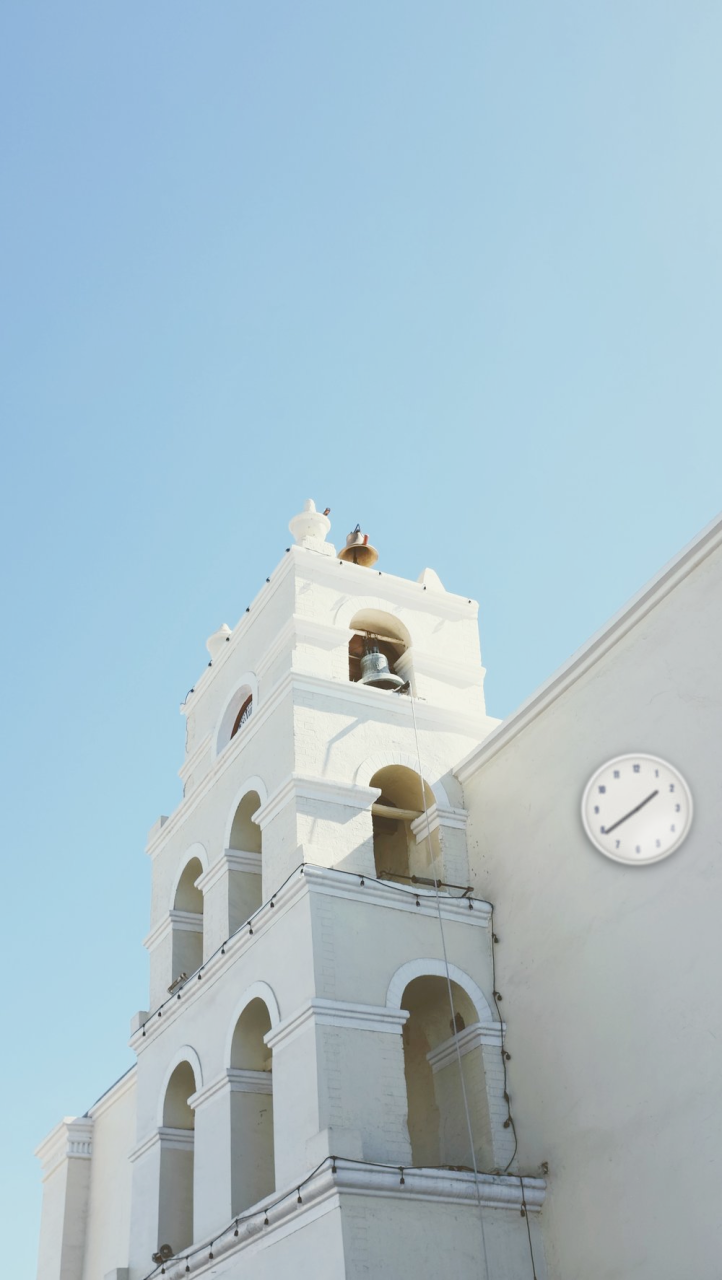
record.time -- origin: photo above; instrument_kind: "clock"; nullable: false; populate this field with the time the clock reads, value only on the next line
1:39
